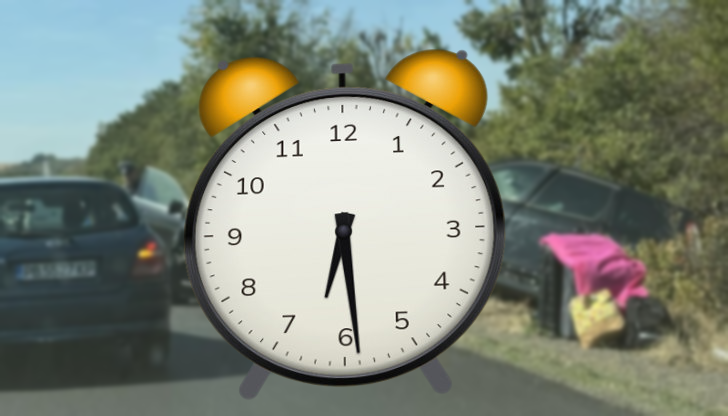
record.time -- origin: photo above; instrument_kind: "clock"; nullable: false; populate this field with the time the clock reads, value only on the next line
6:29
